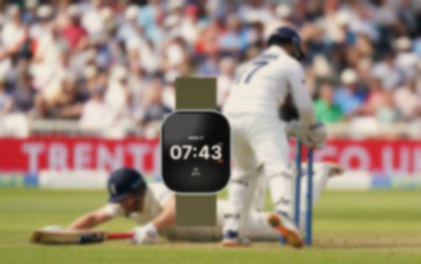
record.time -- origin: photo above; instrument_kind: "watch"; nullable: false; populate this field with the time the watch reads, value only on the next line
7:43
